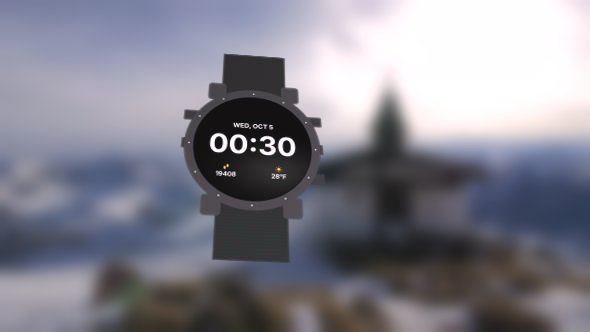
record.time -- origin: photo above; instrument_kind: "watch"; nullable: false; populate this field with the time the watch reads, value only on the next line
0:30
